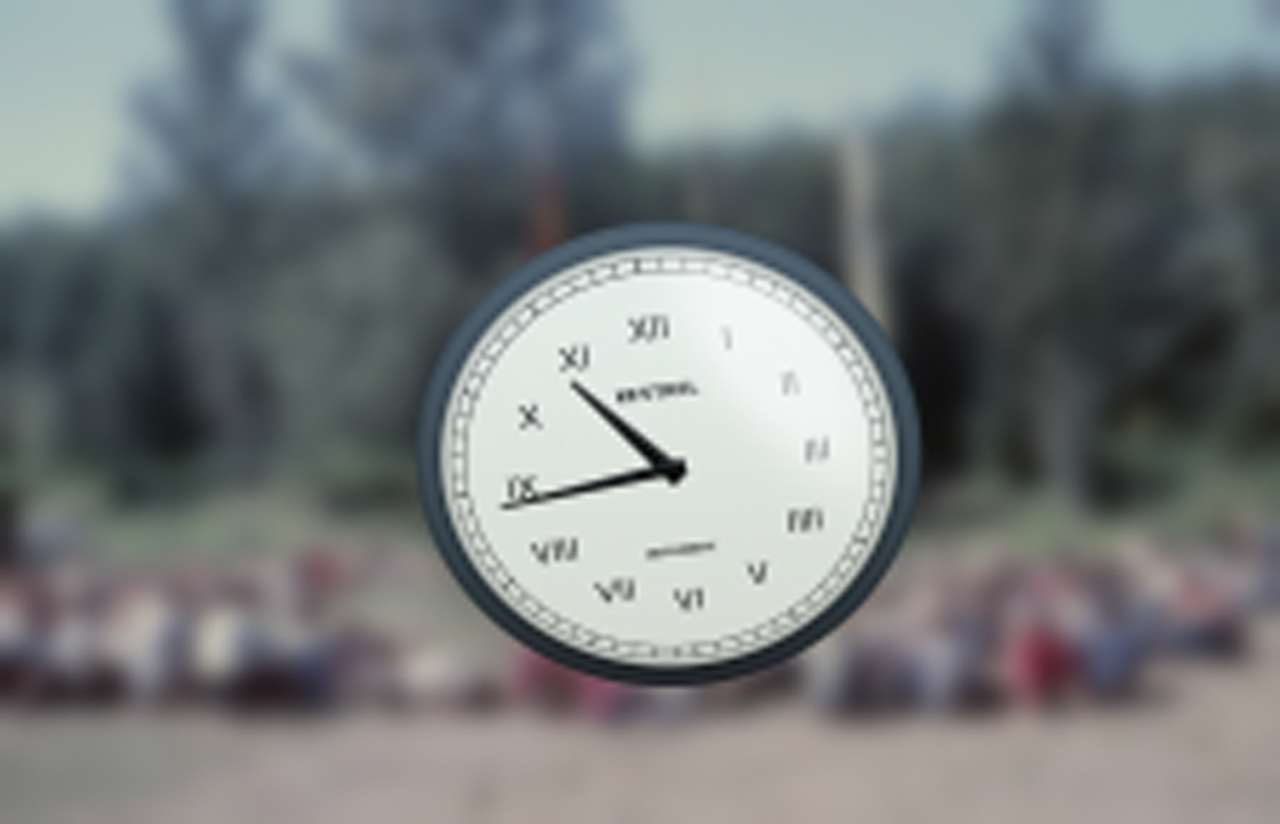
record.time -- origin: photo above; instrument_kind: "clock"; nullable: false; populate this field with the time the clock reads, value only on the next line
10:44
